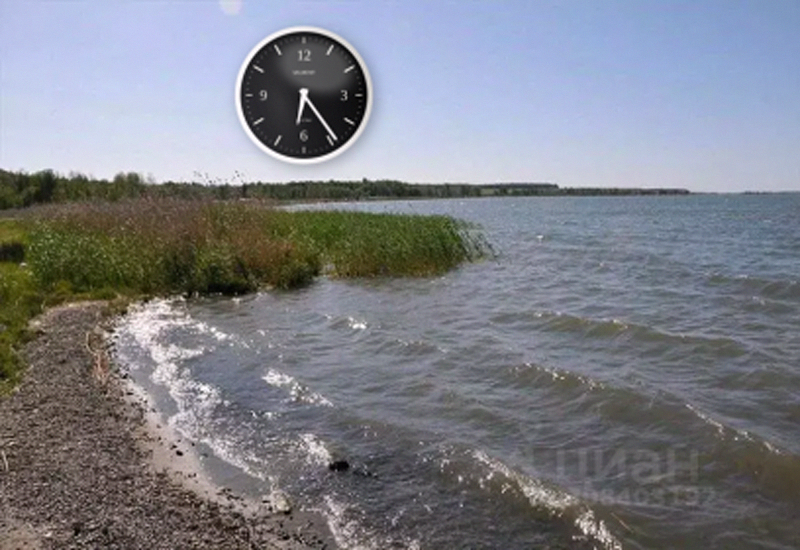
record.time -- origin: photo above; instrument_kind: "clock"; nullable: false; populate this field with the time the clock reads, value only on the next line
6:24
